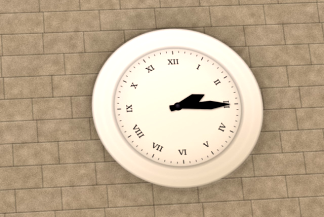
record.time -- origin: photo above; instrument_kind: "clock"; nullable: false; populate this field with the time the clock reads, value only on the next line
2:15
